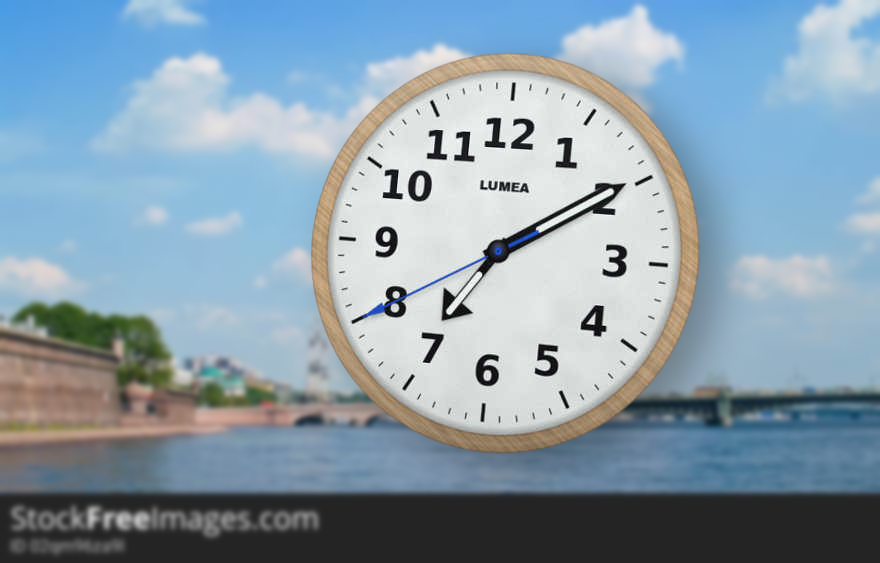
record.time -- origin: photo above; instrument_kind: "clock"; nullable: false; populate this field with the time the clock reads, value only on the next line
7:09:40
